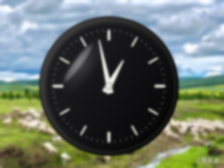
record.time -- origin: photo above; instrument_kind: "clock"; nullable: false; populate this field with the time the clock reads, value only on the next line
12:58
